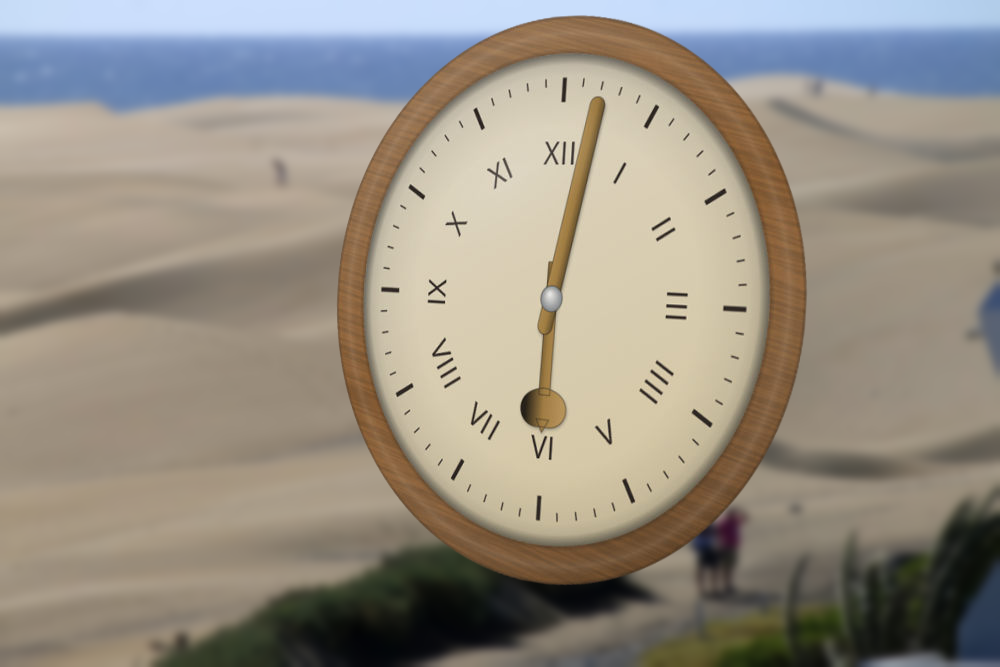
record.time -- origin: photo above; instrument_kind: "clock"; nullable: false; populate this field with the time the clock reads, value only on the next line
6:02
